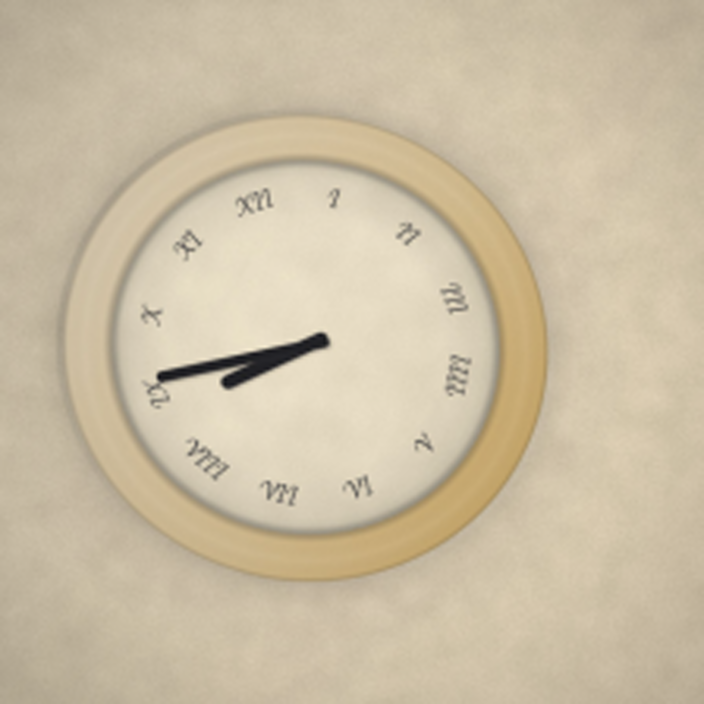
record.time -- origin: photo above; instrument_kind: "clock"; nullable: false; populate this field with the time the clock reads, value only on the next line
8:46
